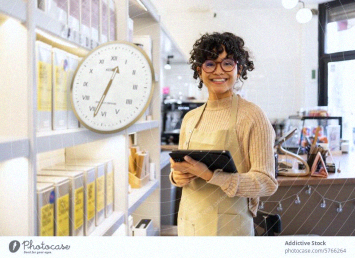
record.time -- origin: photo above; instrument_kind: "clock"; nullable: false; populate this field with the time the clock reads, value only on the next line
12:33
